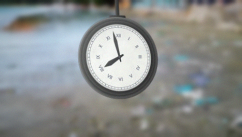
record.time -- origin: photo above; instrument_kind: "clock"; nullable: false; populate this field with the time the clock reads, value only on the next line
7:58
